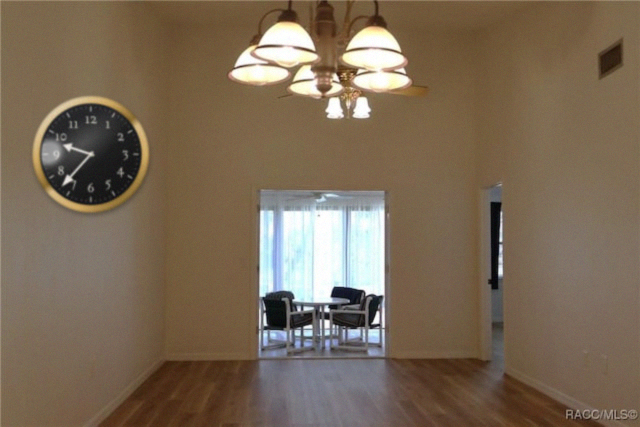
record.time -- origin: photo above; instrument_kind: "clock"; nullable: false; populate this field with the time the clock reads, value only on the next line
9:37
